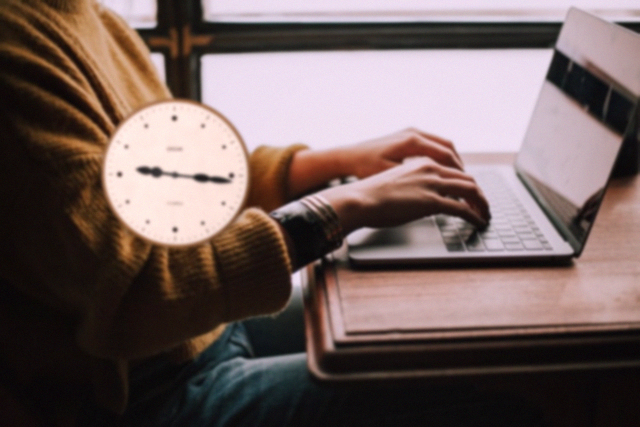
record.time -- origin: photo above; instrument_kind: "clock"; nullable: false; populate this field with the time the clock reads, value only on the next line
9:16
